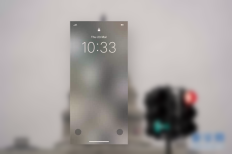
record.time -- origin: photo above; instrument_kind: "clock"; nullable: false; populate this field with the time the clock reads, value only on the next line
10:33
